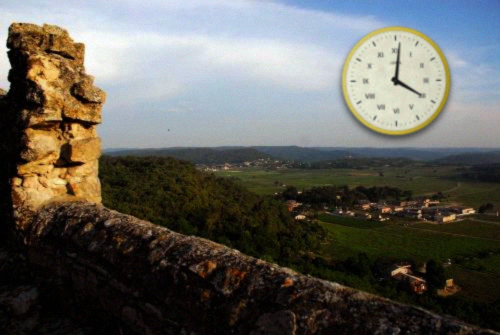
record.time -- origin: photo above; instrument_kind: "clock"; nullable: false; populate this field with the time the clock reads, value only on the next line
4:01
